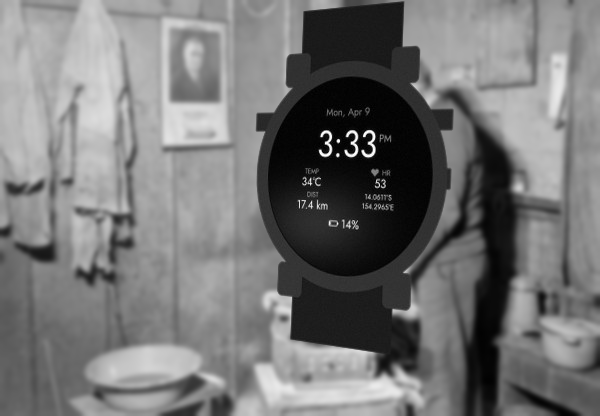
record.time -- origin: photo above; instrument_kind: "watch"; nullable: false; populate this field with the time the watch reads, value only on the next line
3:33
